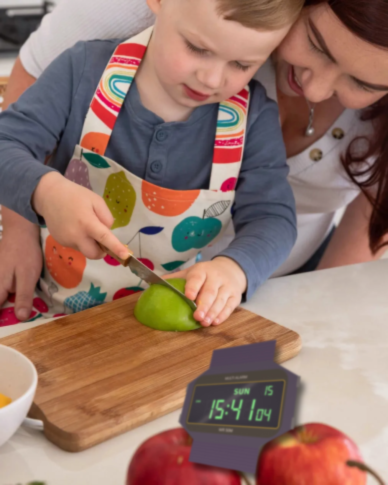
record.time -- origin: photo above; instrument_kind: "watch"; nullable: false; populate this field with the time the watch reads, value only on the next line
15:41
